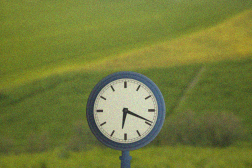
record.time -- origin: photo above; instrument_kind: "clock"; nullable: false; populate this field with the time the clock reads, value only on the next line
6:19
